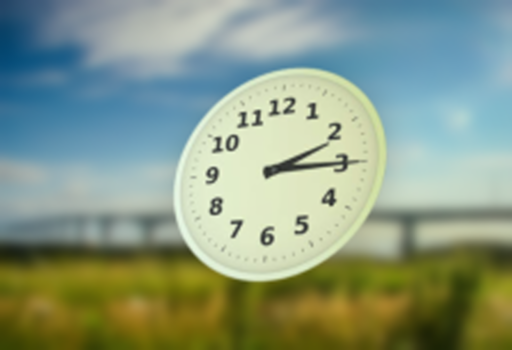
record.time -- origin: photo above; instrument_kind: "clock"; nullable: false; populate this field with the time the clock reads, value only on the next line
2:15
